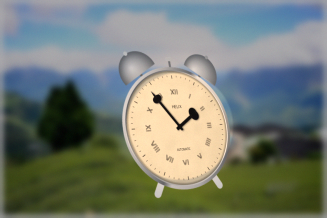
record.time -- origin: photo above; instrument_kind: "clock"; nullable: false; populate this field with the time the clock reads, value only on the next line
1:54
